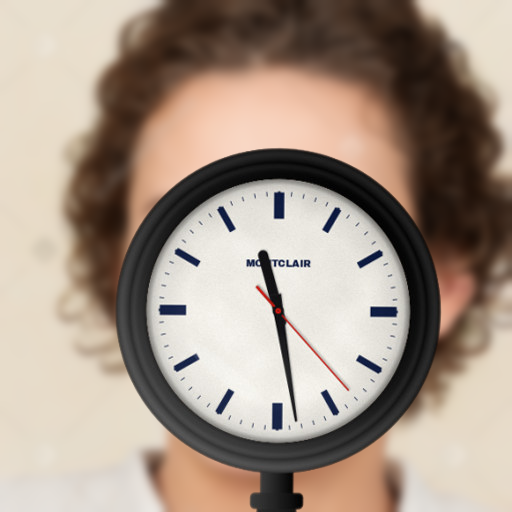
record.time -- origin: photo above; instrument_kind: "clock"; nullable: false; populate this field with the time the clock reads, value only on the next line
11:28:23
